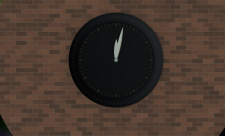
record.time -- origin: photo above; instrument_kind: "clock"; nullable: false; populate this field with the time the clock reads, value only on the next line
12:02
